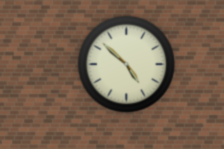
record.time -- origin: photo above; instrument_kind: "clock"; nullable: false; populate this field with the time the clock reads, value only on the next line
4:52
